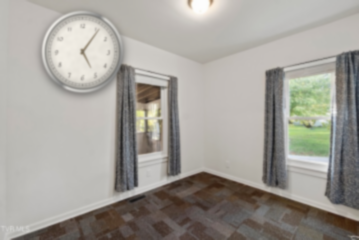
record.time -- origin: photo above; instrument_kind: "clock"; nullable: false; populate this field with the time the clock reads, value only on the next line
5:06
